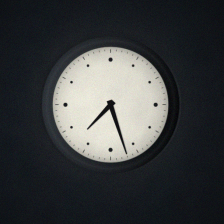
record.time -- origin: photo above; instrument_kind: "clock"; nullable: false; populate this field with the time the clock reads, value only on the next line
7:27
